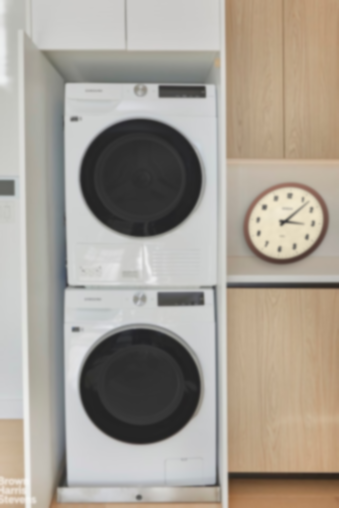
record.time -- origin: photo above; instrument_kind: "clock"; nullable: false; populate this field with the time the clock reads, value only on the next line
3:07
